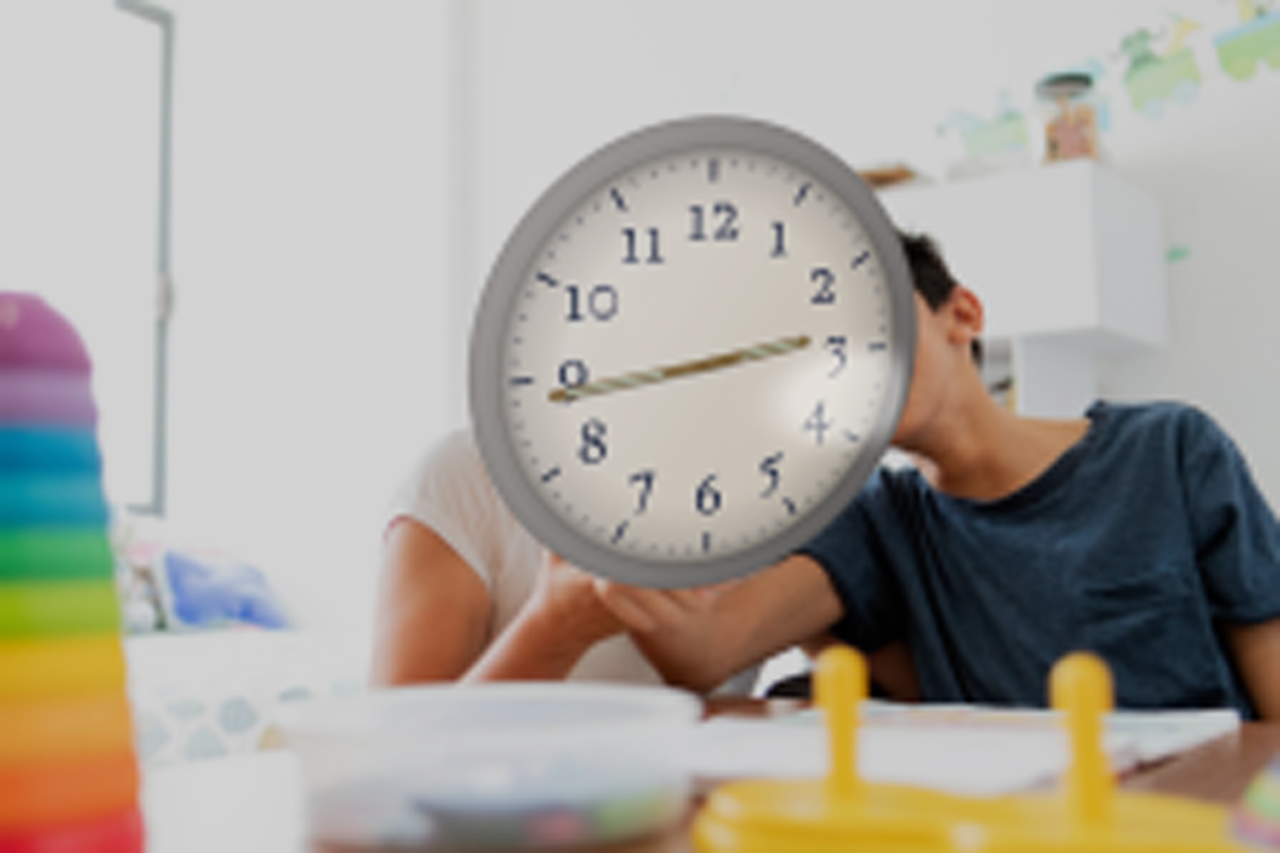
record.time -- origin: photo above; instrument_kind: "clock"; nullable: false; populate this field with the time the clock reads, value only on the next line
2:44
